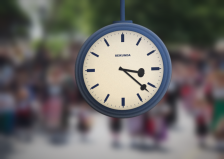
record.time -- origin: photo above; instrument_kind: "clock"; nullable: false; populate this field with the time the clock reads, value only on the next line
3:22
